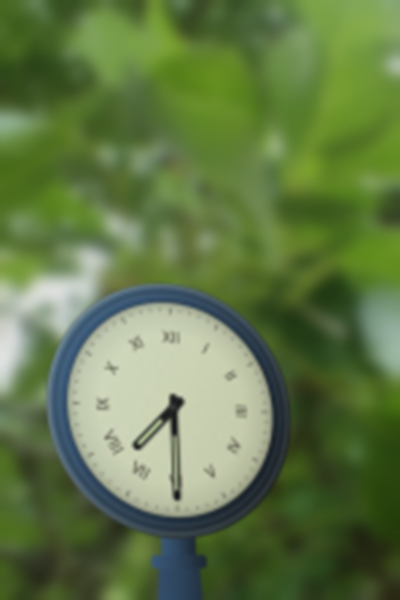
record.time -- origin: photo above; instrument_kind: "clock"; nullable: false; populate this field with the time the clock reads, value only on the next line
7:30
